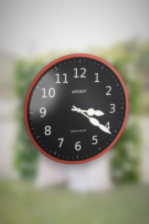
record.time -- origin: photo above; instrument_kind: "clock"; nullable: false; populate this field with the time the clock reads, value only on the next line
3:21
